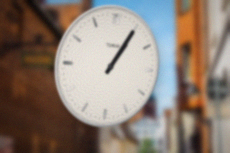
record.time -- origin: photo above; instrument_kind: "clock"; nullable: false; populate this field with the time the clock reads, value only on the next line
1:05
